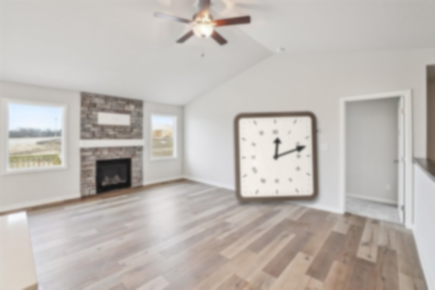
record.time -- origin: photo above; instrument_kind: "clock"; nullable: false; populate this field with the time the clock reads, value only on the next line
12:12
